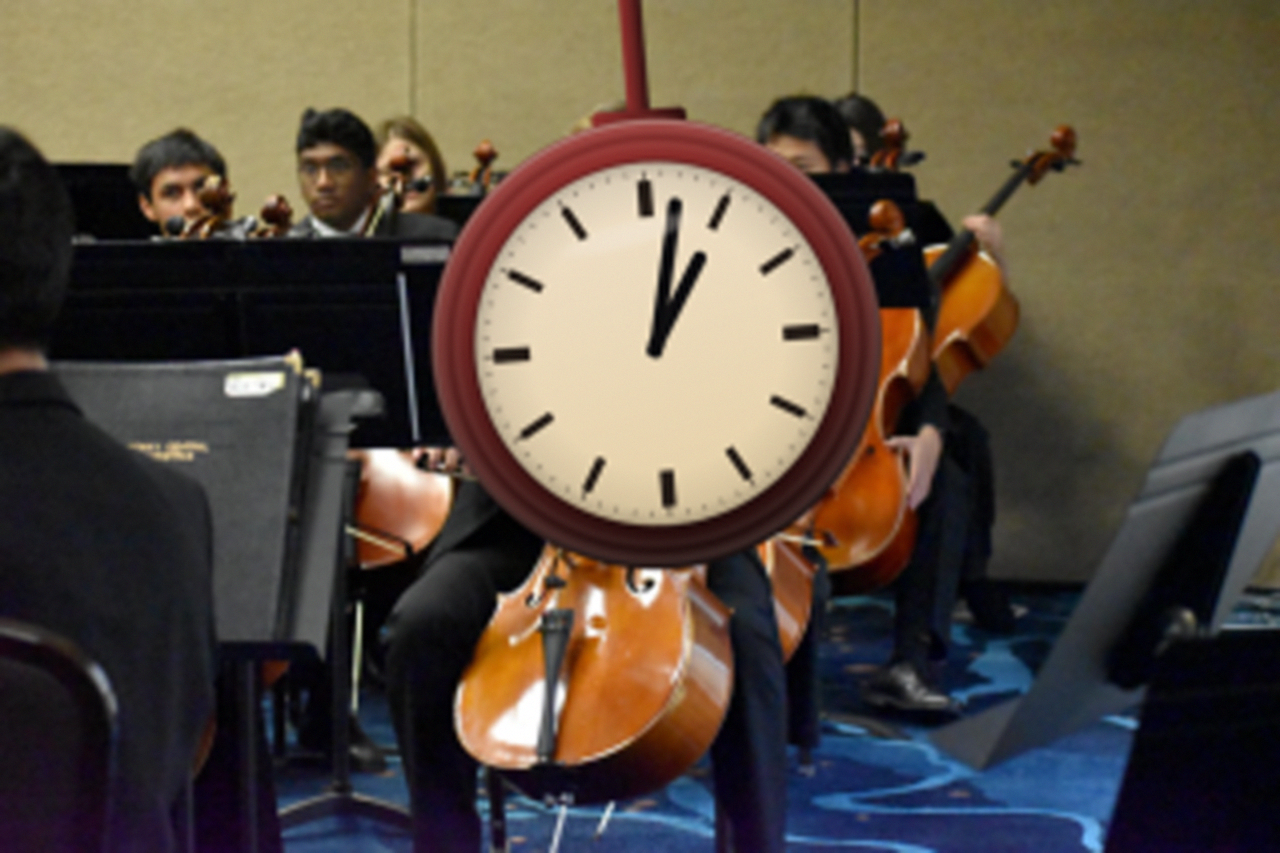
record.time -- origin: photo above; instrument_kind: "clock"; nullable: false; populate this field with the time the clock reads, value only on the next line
1:02
